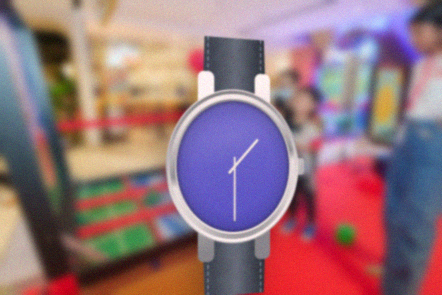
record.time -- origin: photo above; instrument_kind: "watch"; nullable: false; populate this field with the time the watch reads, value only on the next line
1:30
